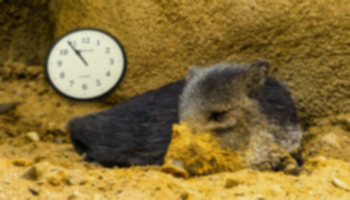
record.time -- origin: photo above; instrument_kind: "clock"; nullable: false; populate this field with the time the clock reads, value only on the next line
10:54
